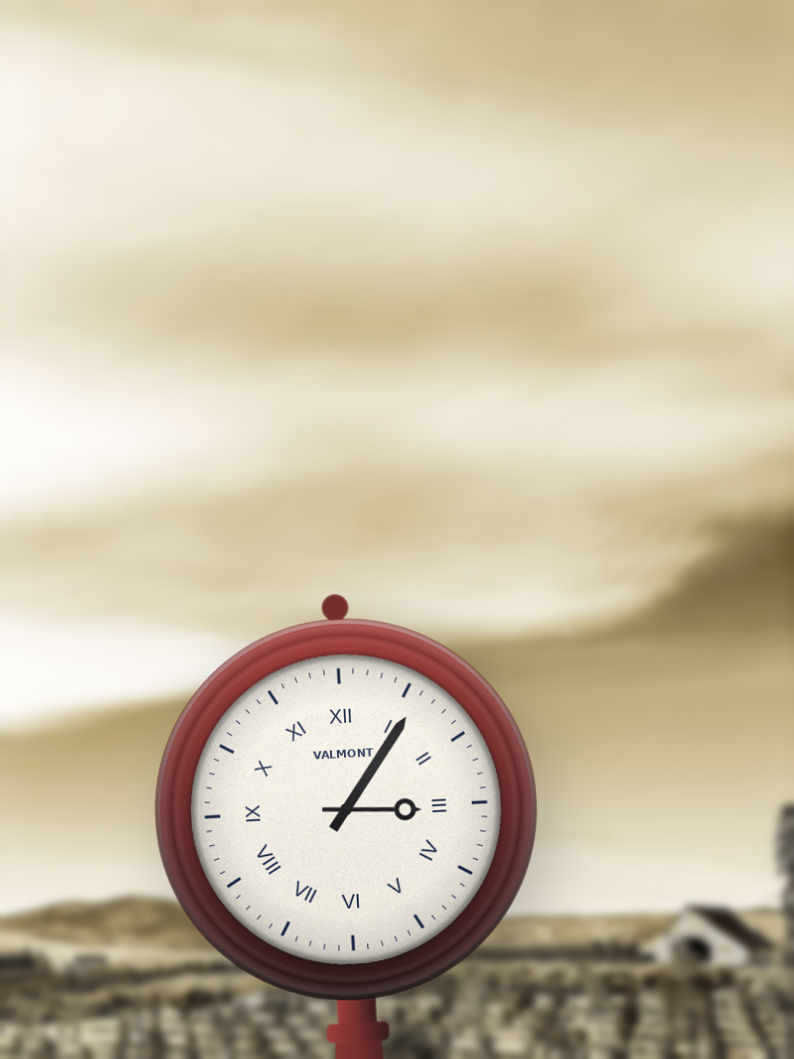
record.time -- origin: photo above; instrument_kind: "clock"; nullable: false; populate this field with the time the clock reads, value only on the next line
3:06
